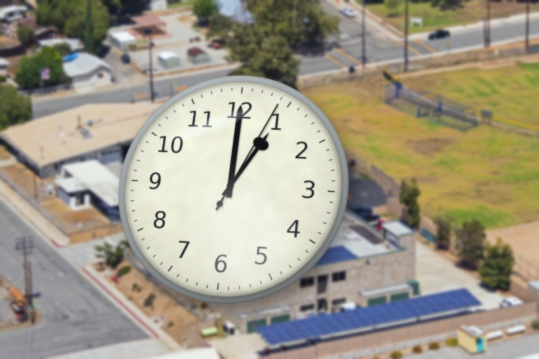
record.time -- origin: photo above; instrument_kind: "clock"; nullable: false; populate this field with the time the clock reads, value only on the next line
1:00:04
